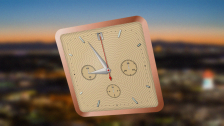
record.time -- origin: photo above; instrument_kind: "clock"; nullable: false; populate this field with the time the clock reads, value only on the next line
8:56
